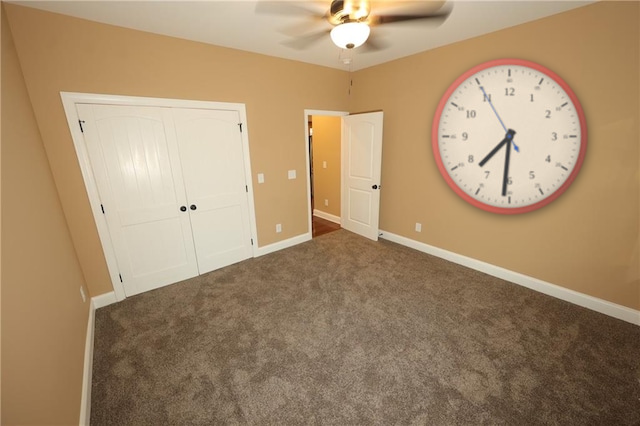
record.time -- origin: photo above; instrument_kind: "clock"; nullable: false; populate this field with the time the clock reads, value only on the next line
7:30:55
